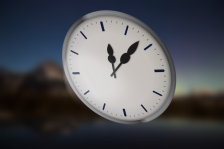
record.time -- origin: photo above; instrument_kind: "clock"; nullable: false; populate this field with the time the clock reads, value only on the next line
12:08
